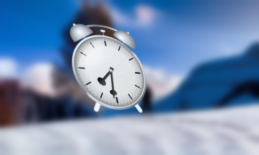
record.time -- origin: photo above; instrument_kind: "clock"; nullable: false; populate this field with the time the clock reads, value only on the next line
7:31
